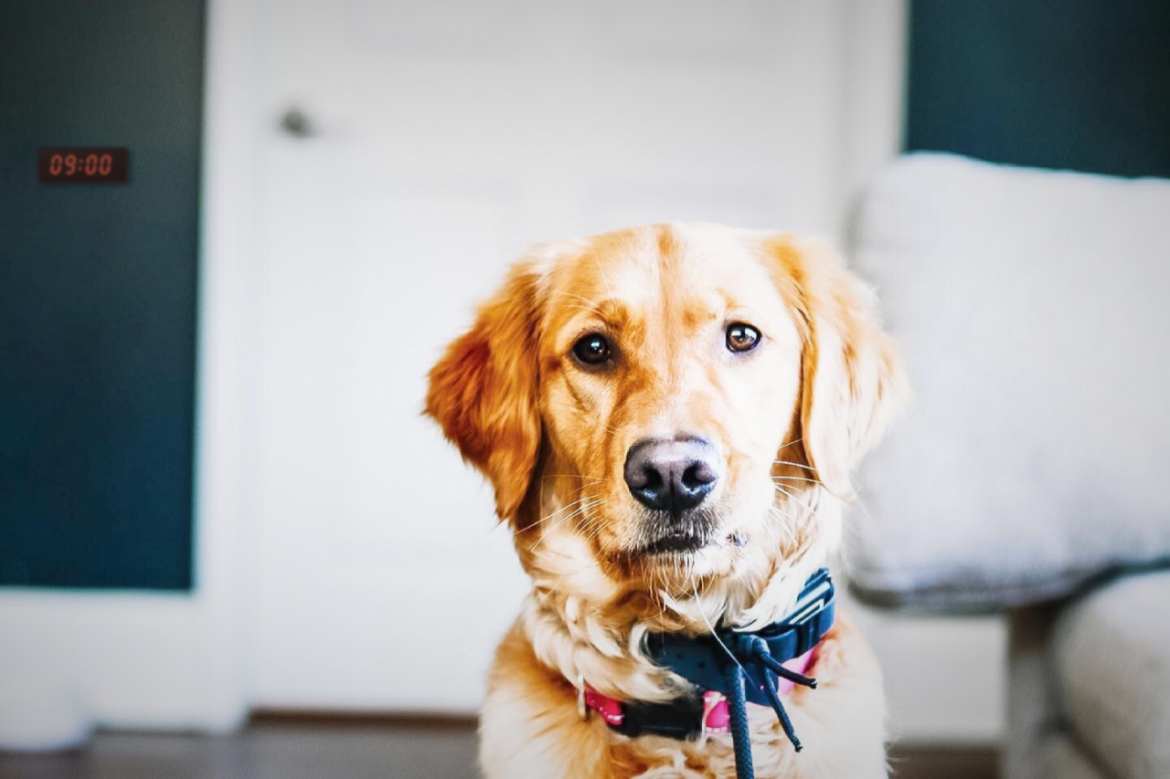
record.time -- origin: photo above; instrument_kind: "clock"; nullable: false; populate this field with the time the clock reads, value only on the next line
9:00
